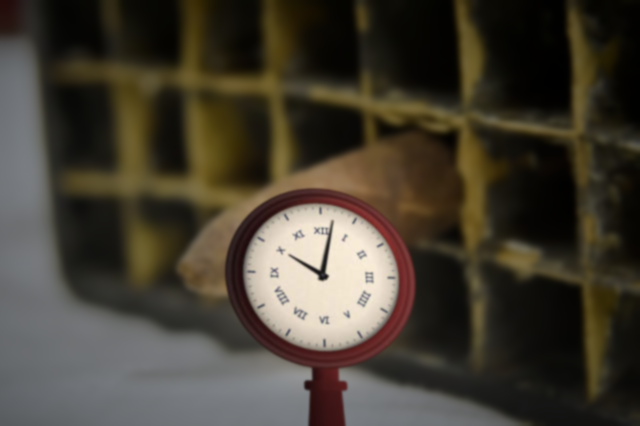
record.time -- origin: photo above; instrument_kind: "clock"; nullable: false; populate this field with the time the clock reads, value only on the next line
10:02
